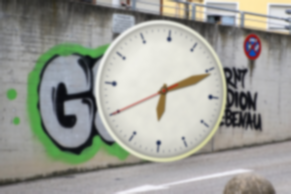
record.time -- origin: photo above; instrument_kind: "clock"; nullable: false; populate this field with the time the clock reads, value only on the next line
6:10:40
